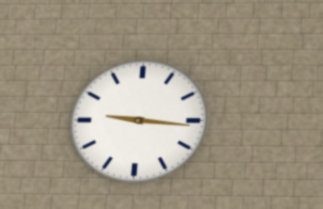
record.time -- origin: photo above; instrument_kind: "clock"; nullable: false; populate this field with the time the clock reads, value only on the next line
9:16
